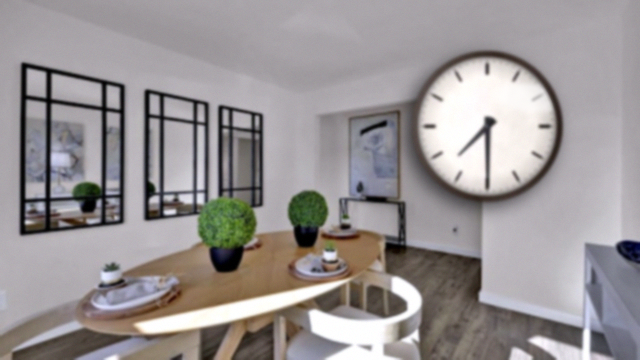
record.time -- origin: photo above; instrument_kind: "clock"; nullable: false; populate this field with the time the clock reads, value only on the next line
7:30
